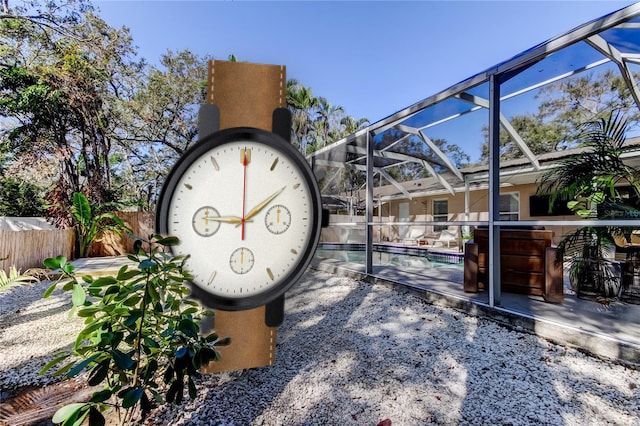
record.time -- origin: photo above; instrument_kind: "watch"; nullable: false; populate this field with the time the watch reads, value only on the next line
9:09
